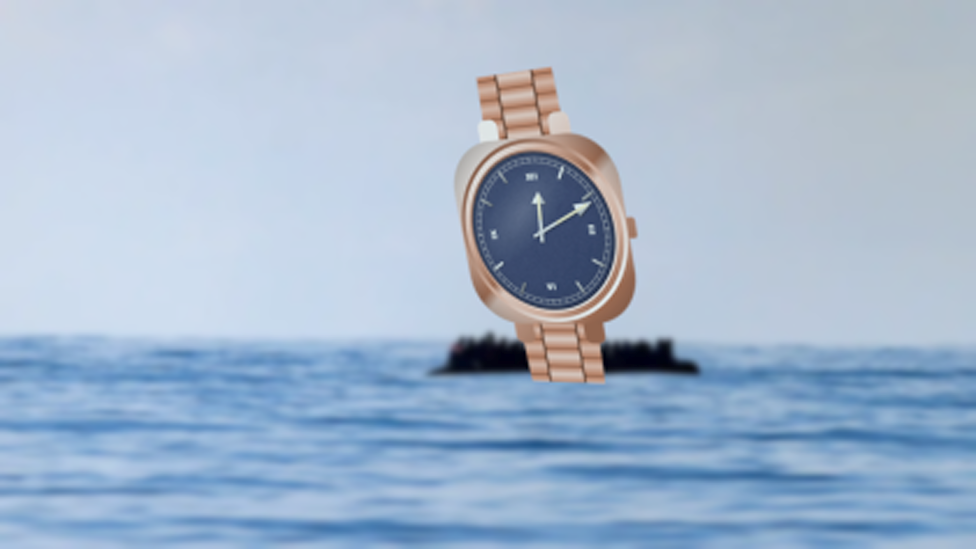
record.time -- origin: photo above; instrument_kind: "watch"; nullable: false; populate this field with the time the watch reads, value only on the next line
12:11
